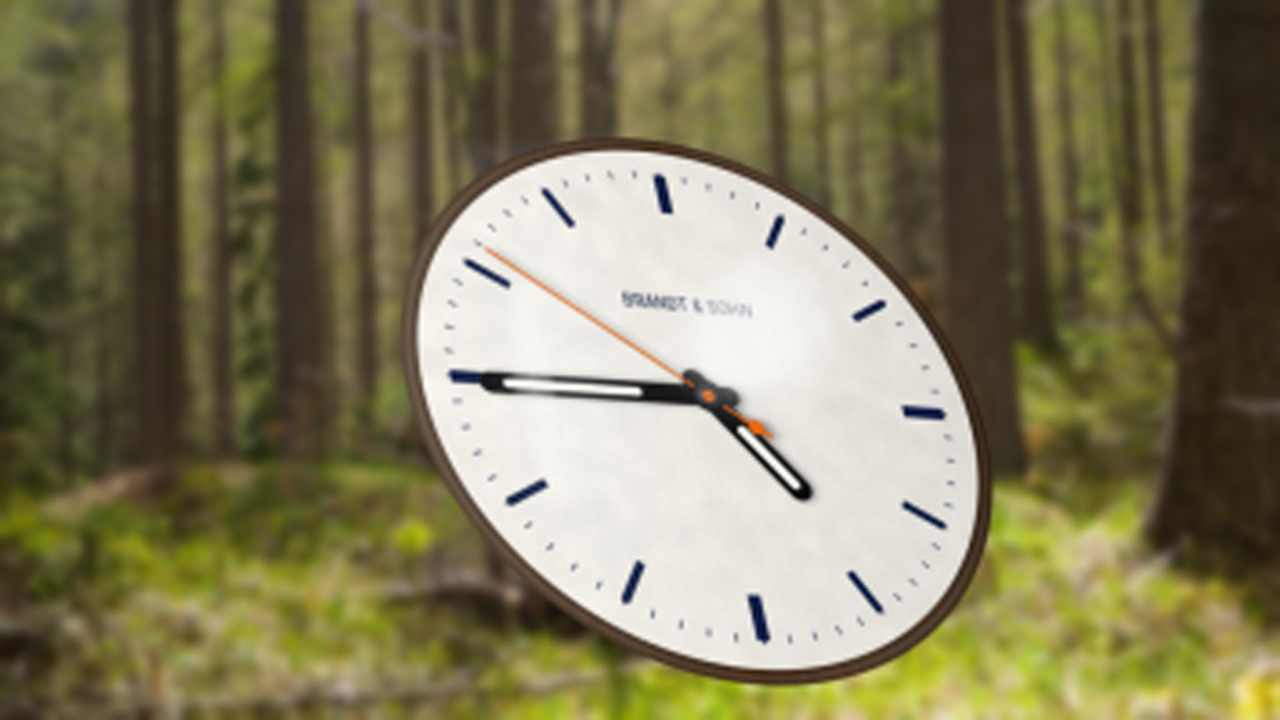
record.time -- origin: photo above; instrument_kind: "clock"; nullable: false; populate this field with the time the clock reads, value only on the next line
4:44:51
